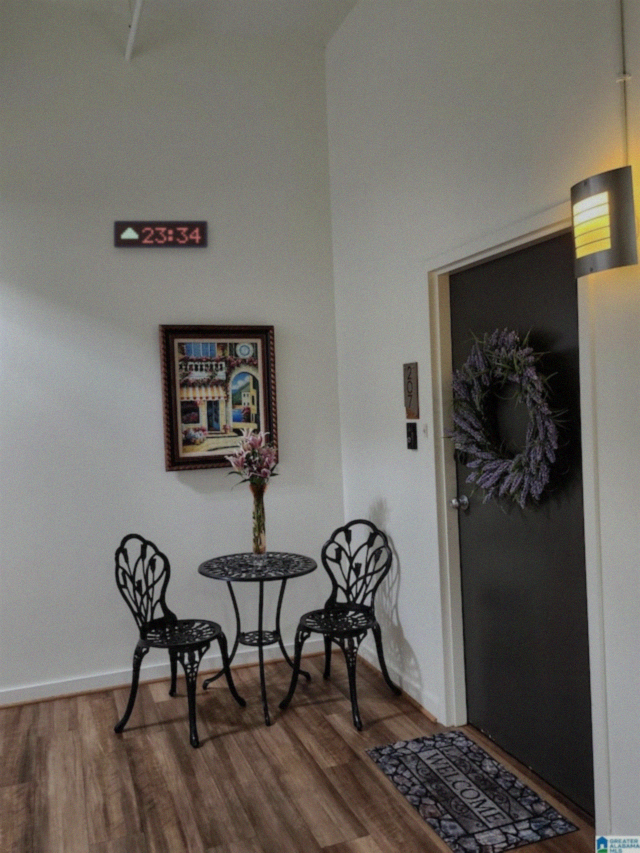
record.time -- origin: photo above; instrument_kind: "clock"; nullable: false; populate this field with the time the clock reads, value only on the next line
23:34
